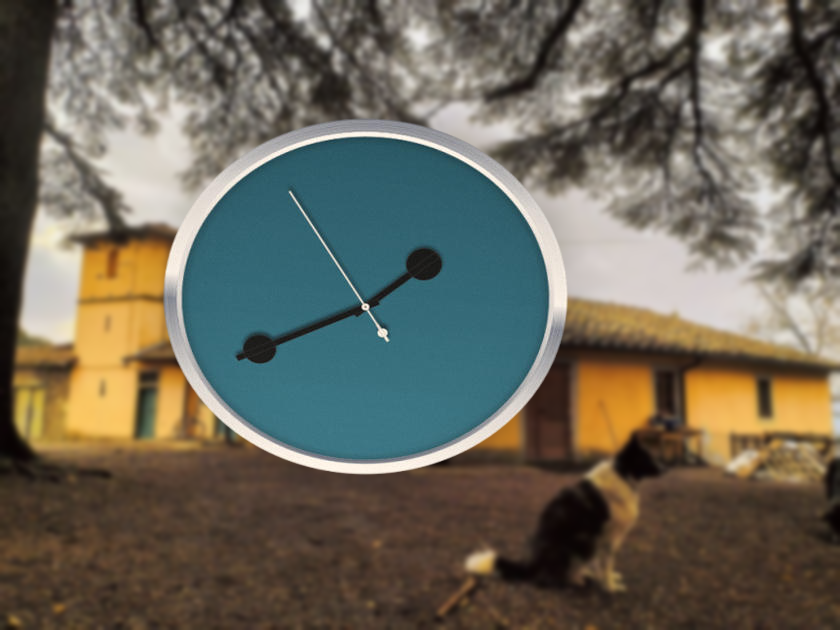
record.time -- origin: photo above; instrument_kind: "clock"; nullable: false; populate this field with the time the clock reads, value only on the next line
1:40:55
